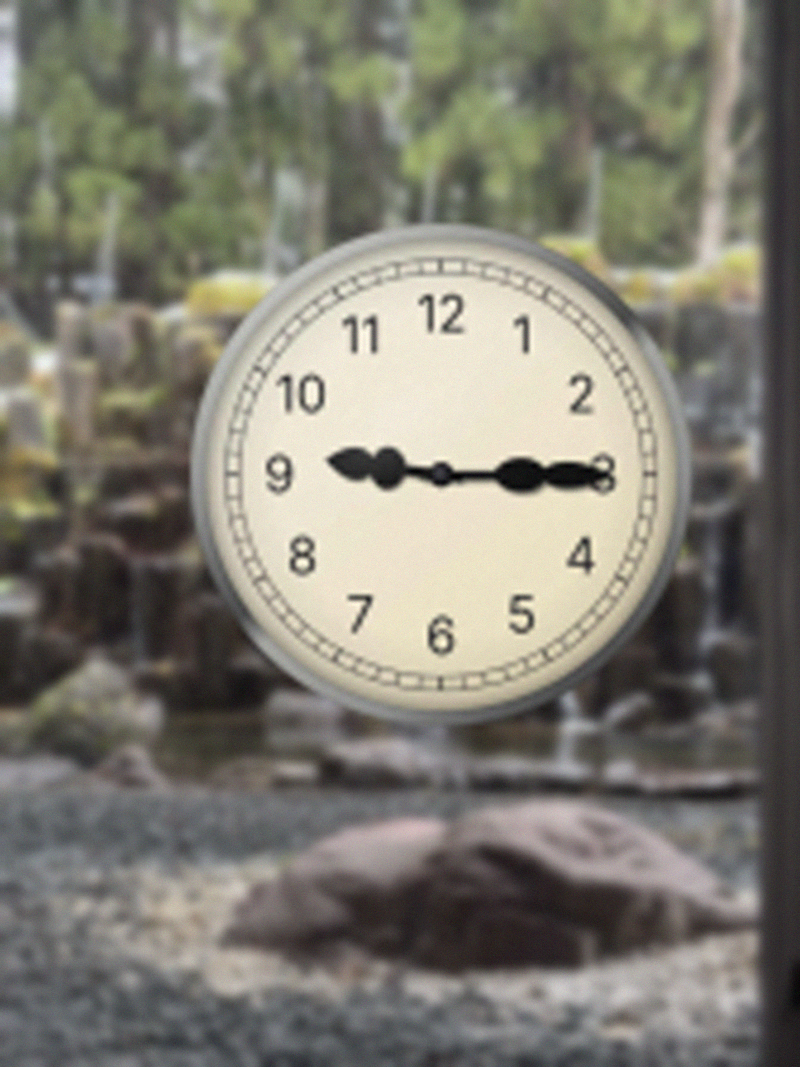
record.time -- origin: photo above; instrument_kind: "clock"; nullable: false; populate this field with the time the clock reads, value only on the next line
9:15
